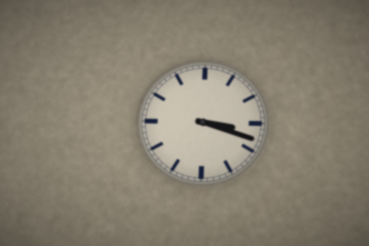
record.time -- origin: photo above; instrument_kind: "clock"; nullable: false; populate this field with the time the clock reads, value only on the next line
3:18
